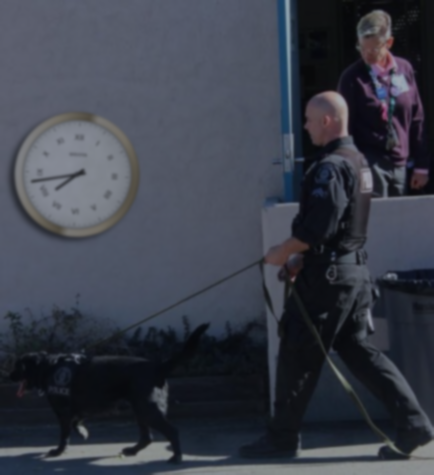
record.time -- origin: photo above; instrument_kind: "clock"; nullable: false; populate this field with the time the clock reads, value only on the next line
7:43
